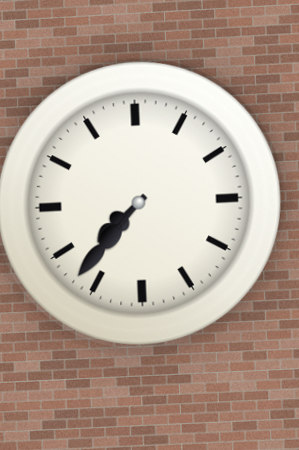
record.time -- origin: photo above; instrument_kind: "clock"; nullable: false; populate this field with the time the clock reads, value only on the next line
7:37
